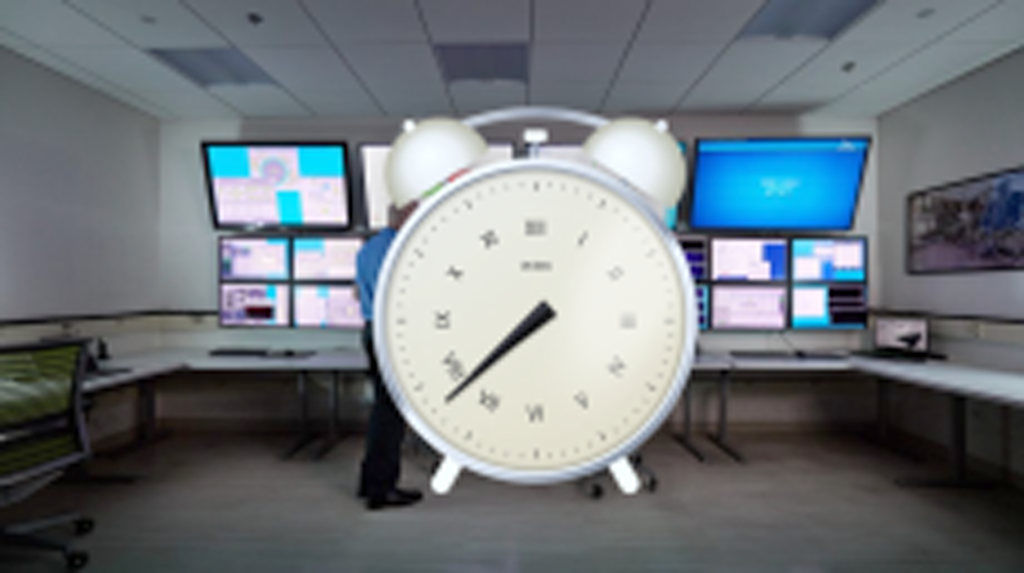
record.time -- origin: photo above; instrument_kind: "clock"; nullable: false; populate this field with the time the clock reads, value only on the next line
7:38
